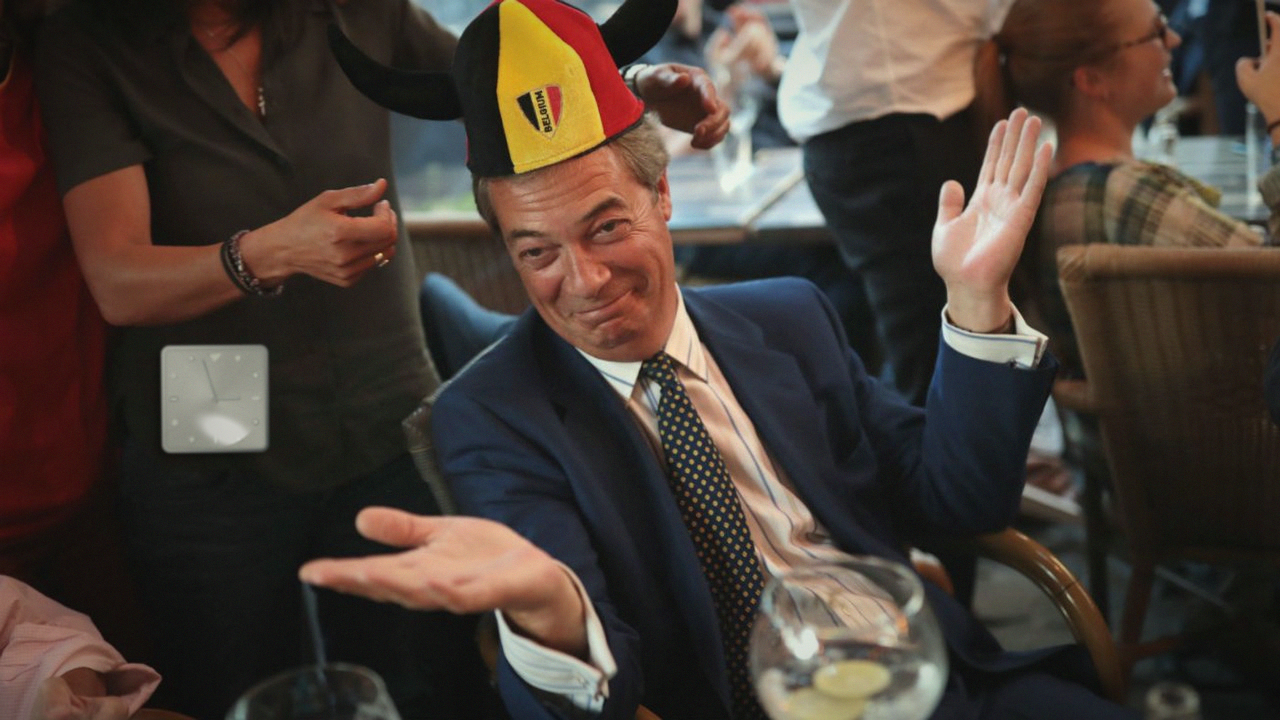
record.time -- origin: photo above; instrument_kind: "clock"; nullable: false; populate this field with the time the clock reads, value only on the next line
2:57
